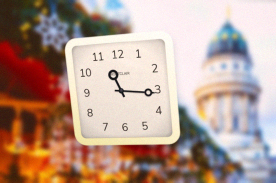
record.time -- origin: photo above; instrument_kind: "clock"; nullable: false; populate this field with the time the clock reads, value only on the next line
11:16
